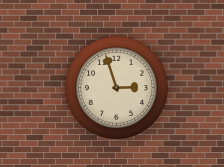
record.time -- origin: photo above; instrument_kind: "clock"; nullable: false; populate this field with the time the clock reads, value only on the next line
2:57
